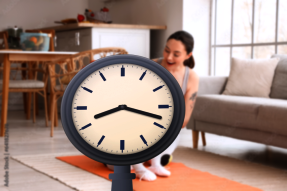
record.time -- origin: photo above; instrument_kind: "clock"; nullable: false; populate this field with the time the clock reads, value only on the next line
8:18
